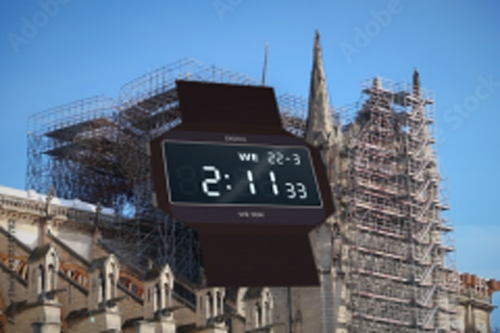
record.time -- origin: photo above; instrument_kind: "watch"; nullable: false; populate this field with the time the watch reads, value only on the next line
2:11:33
